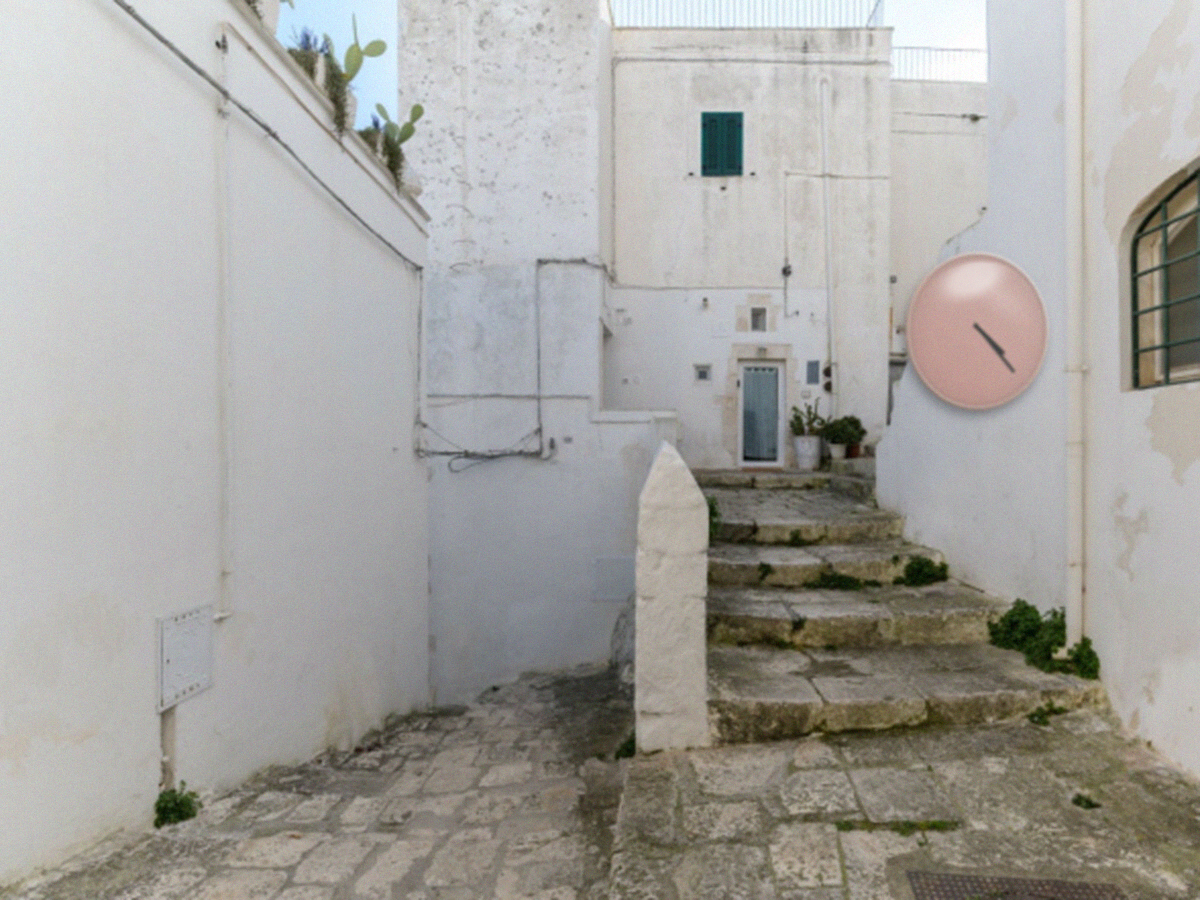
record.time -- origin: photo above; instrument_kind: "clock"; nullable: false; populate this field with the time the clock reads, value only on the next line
4:23
